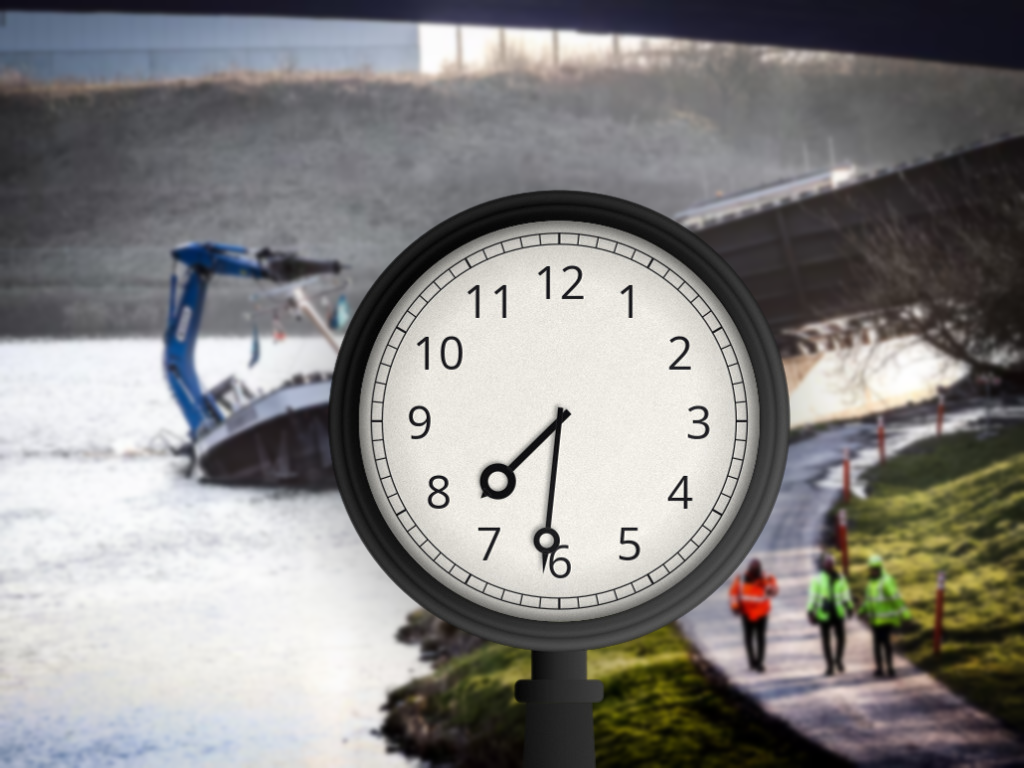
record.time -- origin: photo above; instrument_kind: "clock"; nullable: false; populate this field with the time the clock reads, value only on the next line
7:31
